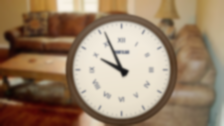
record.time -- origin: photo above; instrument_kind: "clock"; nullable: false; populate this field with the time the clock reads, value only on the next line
9:56
